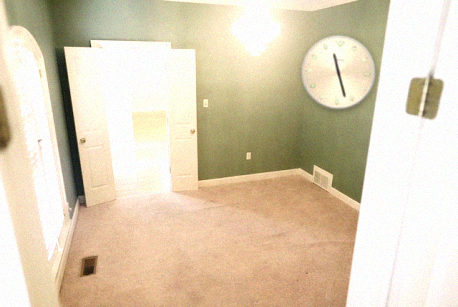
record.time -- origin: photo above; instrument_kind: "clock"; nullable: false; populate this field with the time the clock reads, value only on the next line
11:27
